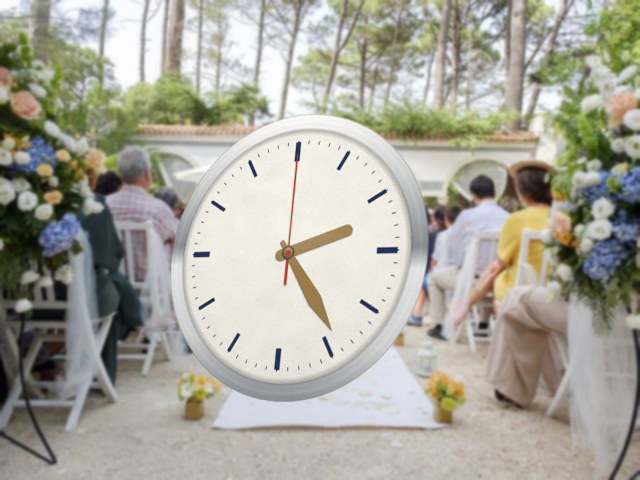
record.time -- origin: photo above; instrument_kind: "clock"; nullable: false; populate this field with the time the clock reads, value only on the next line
2:24:00
